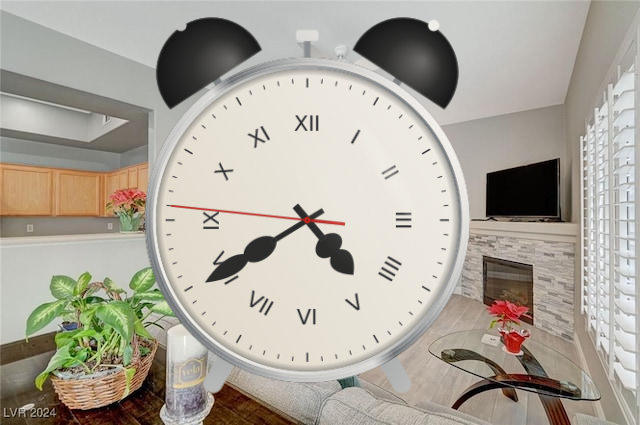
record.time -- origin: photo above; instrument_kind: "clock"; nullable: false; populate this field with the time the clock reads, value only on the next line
4:39:46
